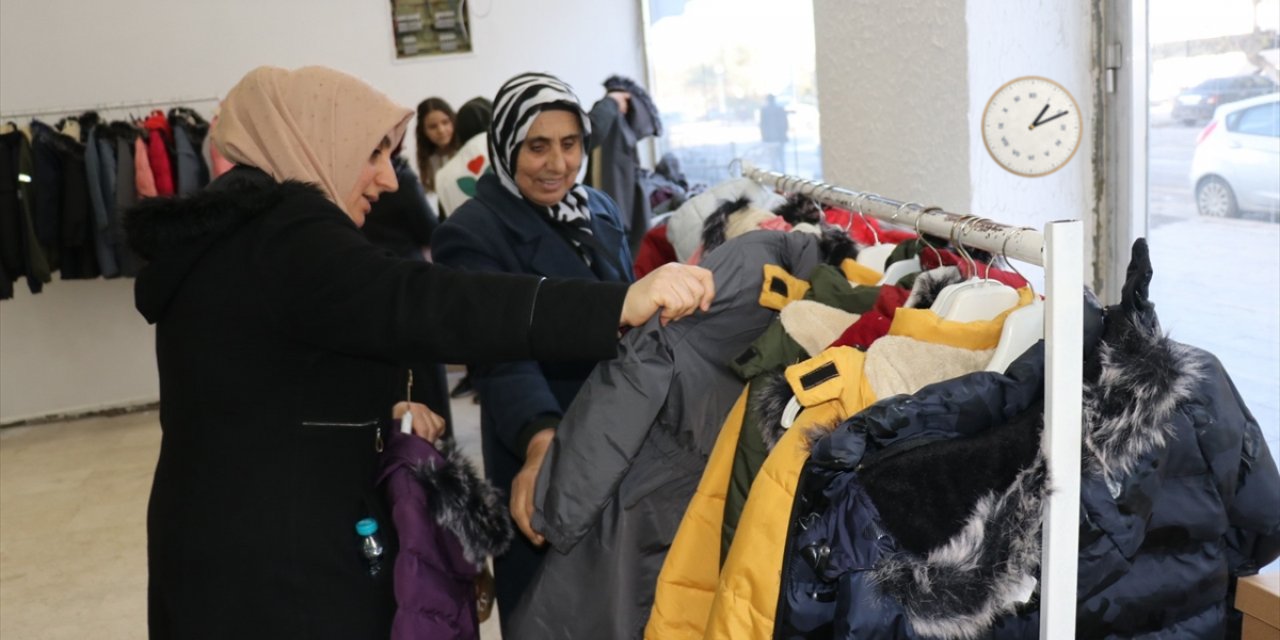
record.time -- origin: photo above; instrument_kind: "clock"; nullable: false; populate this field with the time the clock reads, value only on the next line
1:11
